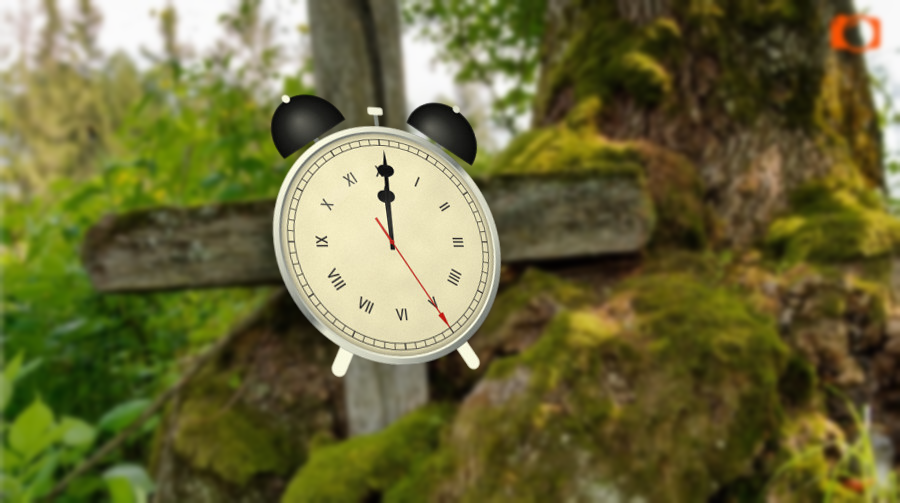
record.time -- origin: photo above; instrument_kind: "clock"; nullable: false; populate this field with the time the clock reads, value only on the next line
12:00:25
